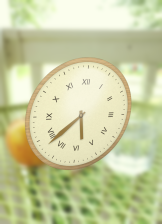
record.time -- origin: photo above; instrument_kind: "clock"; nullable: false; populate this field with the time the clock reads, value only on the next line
5:38
